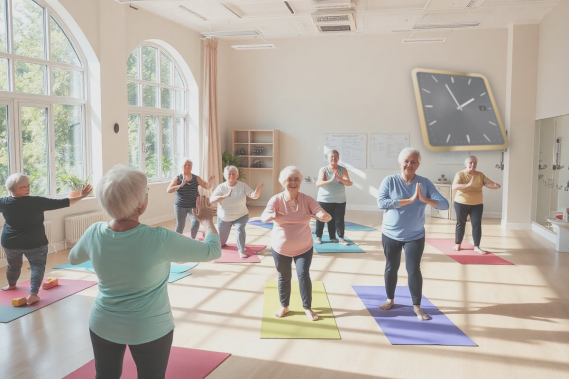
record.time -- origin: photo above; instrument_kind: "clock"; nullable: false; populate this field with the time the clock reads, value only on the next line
1:57
